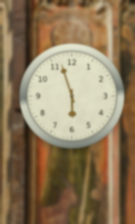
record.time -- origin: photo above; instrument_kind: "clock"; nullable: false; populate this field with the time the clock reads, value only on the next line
5:57
